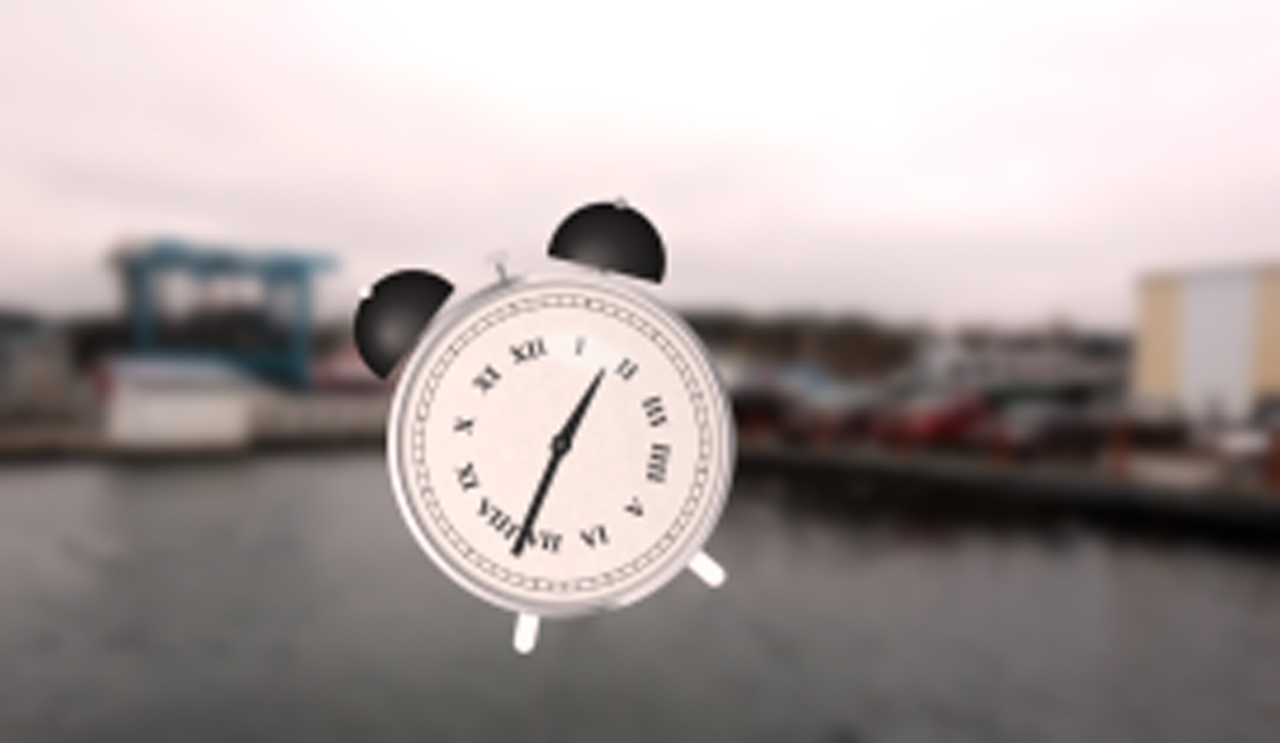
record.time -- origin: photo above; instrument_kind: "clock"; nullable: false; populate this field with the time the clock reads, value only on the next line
1:37
